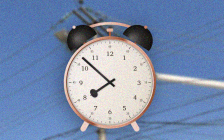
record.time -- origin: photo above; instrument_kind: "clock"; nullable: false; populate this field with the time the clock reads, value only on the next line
7:52
